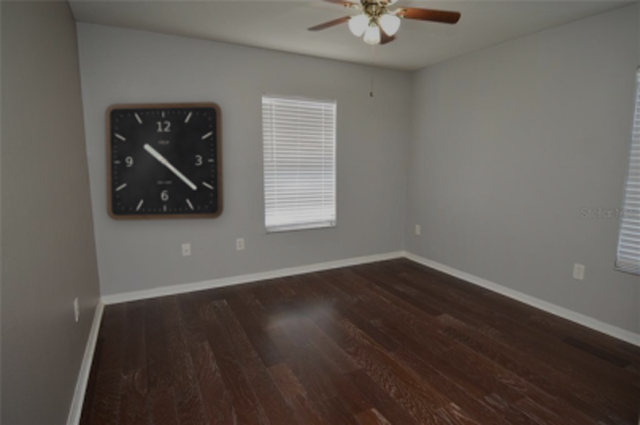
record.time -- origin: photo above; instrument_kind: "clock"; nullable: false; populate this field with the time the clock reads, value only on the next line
10:22
